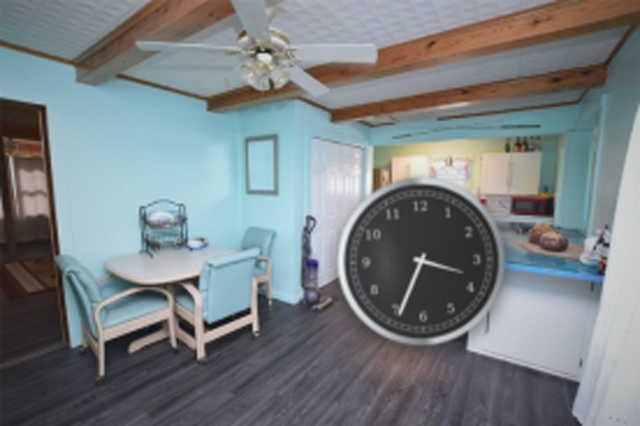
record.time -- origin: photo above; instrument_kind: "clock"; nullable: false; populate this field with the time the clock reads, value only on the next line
3:34
